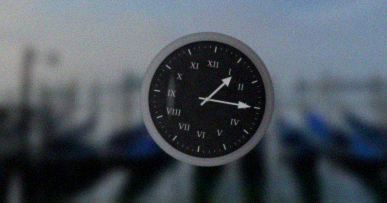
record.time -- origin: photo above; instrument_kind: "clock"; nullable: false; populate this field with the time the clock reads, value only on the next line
1:15
